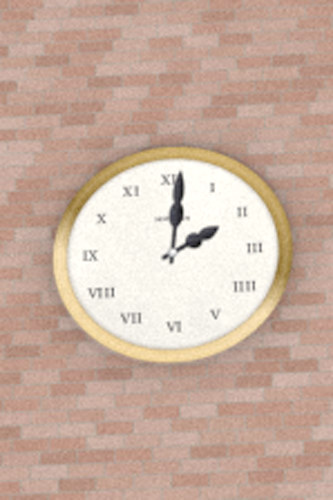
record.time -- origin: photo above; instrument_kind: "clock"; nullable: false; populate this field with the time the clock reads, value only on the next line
2:01
